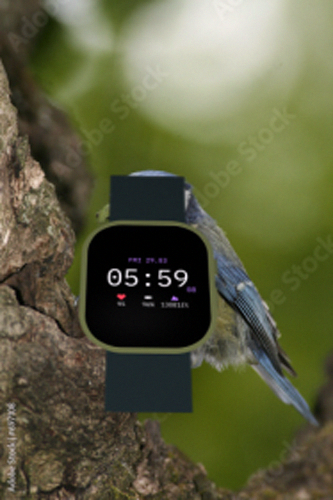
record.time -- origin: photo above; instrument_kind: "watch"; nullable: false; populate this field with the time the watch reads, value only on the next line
5:59
